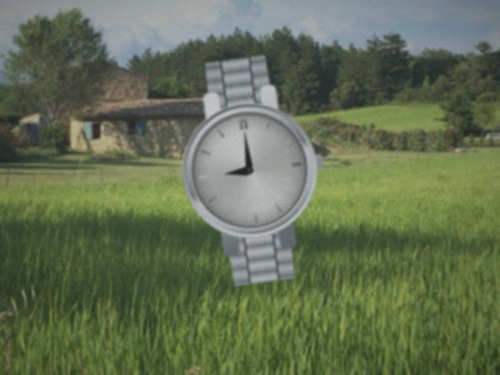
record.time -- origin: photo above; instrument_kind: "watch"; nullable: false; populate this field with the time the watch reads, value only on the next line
9:00
